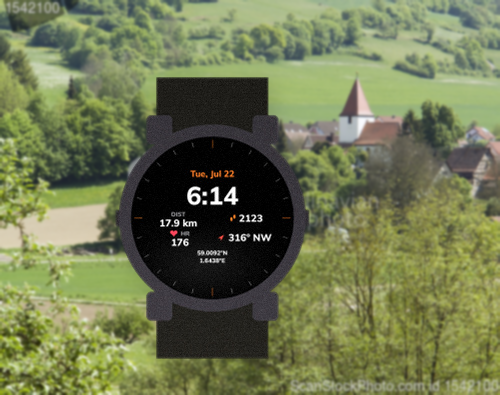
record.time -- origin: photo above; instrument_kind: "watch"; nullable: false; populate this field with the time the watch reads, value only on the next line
6:14
